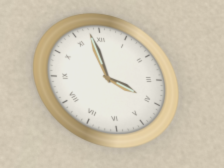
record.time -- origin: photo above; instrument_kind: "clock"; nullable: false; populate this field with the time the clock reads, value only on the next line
3:58
